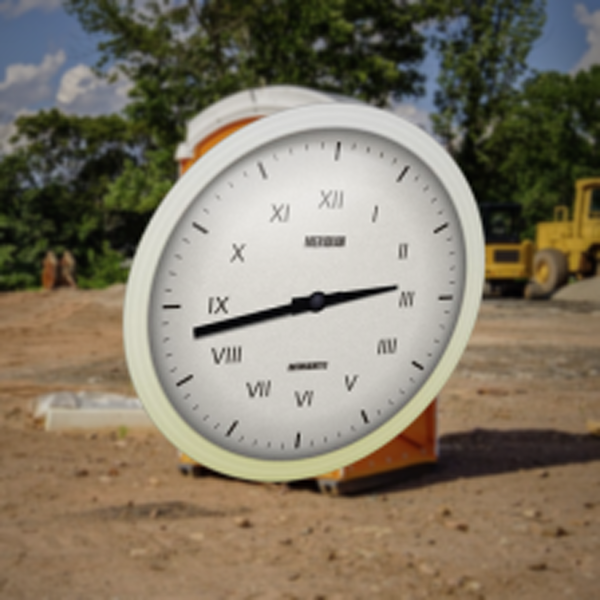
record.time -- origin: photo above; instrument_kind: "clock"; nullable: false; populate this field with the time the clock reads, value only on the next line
2:43
